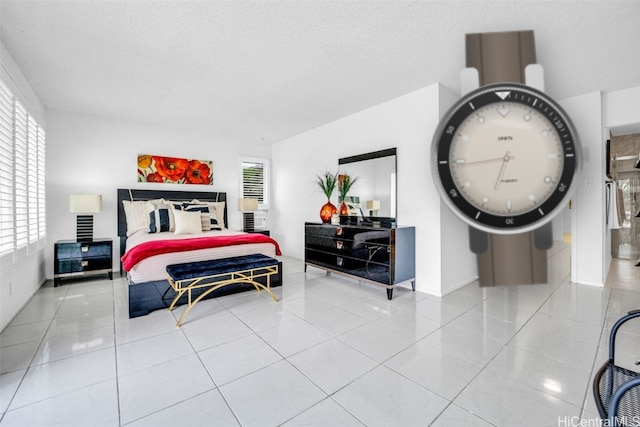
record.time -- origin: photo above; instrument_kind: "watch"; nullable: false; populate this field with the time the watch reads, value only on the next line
6:44
